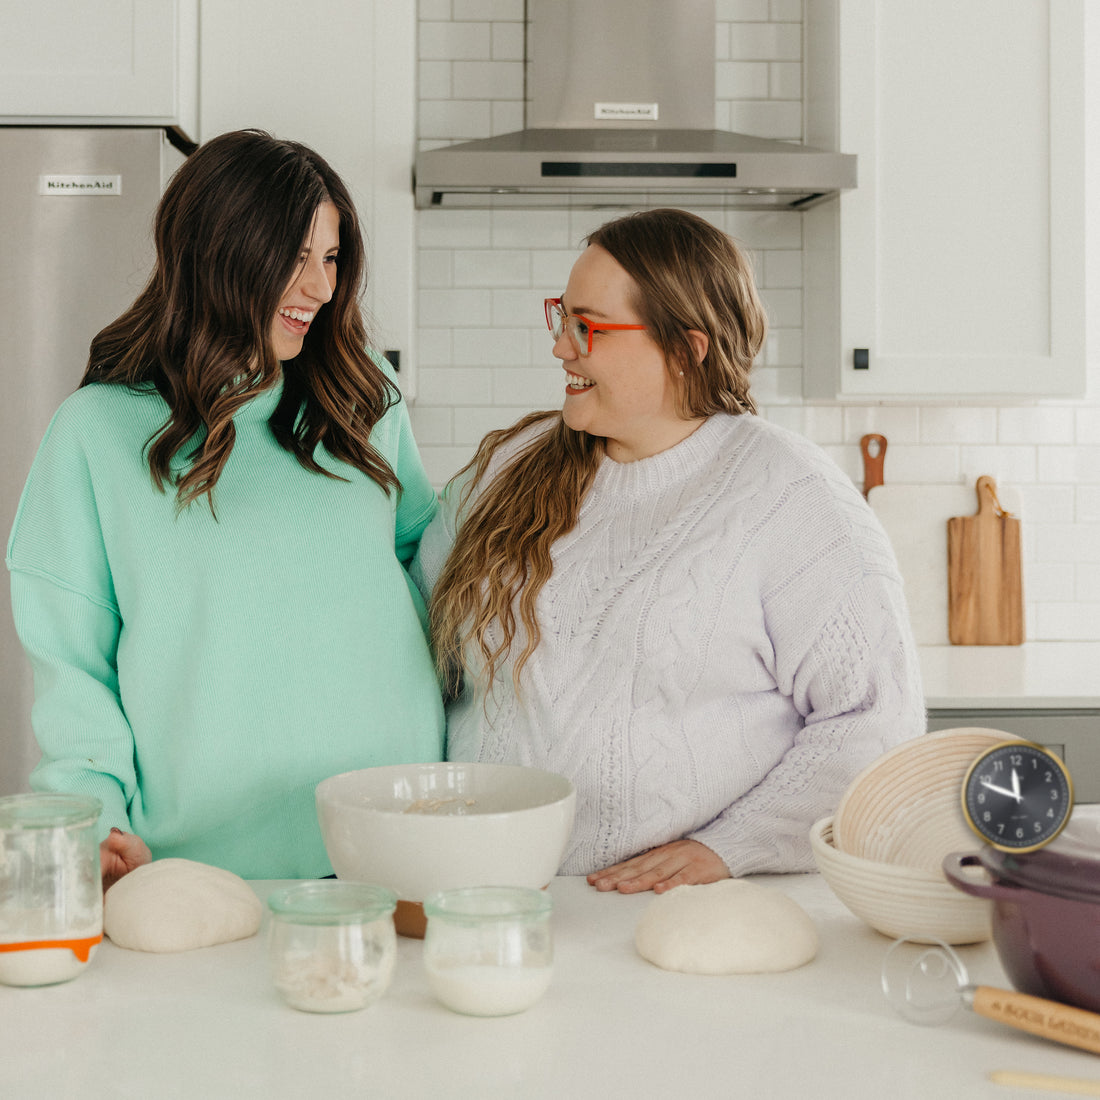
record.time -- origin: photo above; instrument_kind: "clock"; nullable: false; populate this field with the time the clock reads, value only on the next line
11:49
